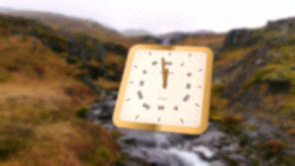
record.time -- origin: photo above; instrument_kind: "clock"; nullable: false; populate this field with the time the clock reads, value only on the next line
11:58
